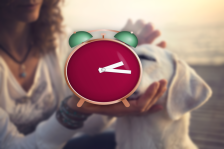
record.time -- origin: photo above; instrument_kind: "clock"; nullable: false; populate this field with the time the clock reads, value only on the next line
2:16
